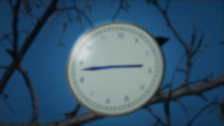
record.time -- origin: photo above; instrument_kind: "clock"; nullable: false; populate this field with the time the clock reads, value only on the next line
2:43
